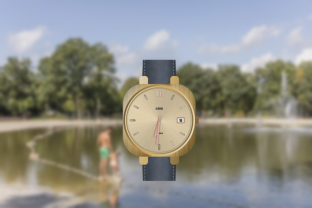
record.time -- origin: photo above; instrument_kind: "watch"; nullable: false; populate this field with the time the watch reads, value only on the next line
6:31
